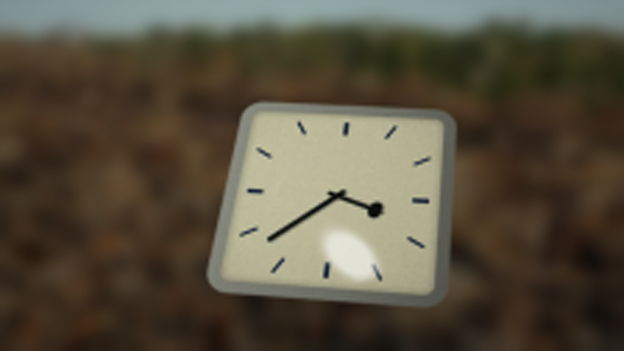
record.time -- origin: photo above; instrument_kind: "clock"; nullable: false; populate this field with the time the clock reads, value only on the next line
3:38
